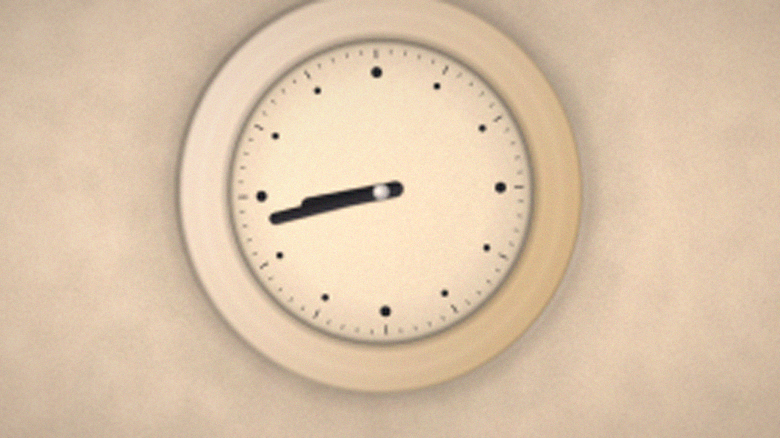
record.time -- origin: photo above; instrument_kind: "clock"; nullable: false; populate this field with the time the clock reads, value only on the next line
8:43
